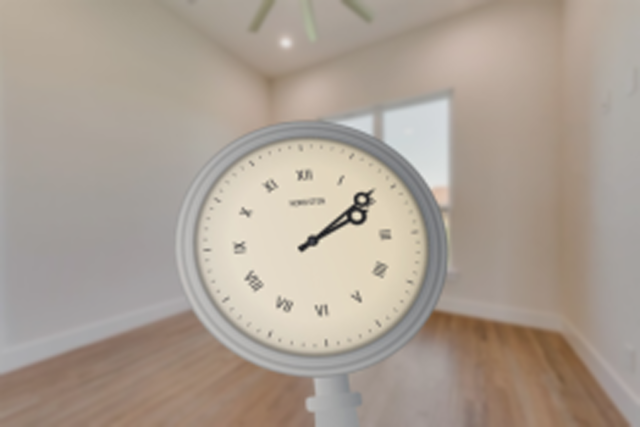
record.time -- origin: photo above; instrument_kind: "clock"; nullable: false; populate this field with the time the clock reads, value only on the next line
2:09
